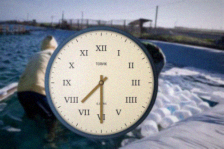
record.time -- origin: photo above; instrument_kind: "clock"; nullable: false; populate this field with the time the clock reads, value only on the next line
7:30
